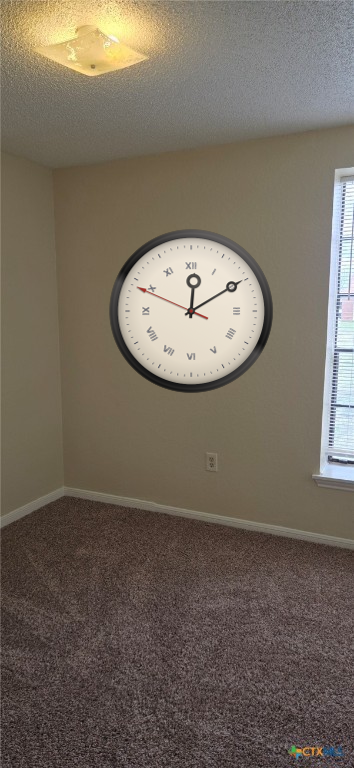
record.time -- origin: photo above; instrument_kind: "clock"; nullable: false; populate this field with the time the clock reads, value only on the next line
12:09:49
